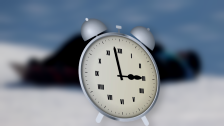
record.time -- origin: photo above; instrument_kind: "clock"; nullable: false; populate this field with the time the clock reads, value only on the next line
2:58
